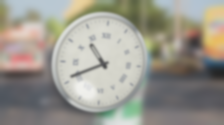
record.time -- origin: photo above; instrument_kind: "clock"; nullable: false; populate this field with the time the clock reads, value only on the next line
10:41
